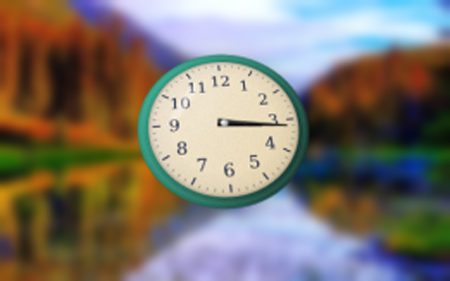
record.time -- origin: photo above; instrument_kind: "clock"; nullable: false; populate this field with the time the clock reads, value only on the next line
3:16
